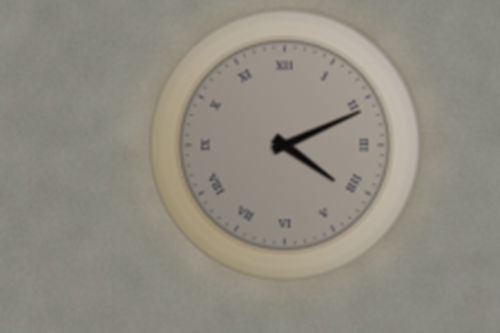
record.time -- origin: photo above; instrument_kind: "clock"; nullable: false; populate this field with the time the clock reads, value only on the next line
4:11
